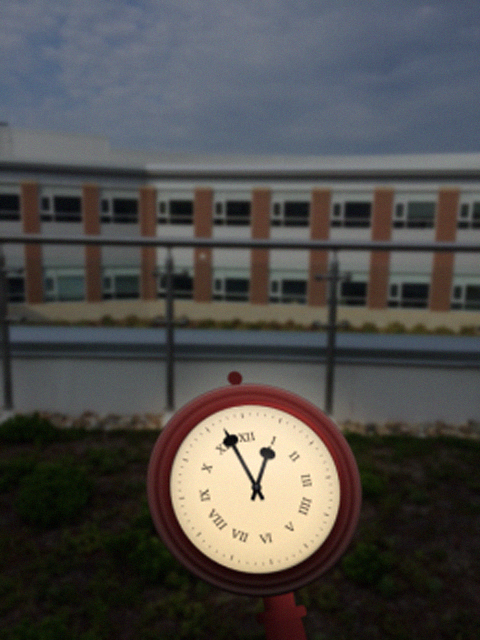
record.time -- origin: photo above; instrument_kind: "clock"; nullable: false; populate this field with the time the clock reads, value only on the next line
12:57
